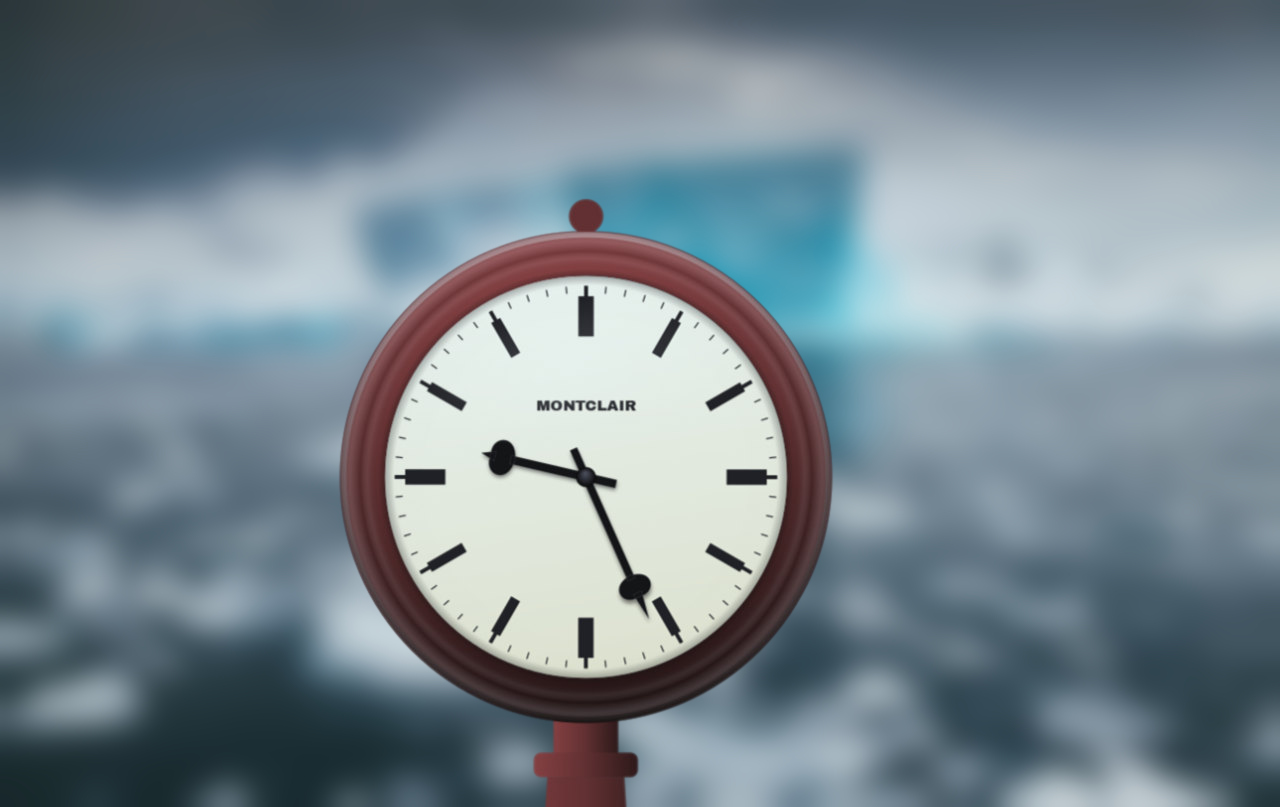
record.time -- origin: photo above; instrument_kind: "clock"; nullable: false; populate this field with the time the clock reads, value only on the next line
9:26
